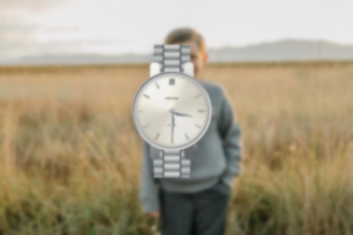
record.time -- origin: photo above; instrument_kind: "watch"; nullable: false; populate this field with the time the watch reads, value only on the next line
3:30
